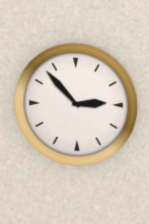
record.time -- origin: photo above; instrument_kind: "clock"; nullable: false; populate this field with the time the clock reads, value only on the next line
2:53
